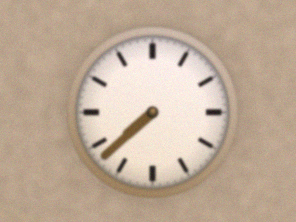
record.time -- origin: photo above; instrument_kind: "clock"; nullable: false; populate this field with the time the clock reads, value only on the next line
7:38
